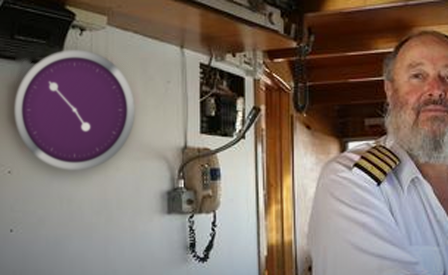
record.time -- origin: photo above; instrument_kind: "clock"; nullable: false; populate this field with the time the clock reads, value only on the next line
4:53
